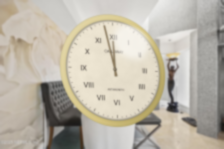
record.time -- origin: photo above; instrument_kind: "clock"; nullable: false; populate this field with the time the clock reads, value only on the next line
11:58
